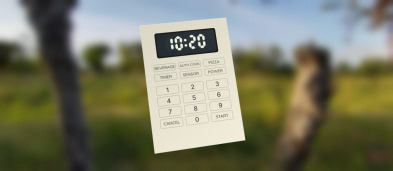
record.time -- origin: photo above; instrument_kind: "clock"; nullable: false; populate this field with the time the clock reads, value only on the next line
10:20
